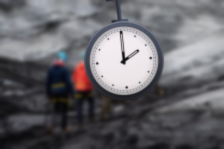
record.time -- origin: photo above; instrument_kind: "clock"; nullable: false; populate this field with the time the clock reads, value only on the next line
2:00
